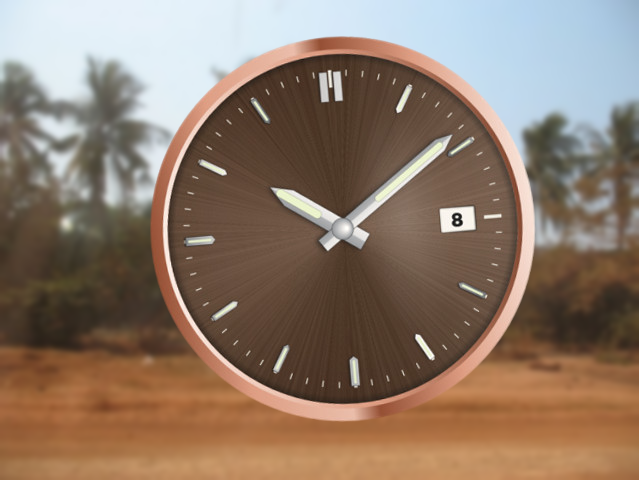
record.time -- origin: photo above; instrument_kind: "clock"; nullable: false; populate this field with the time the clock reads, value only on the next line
10:09
